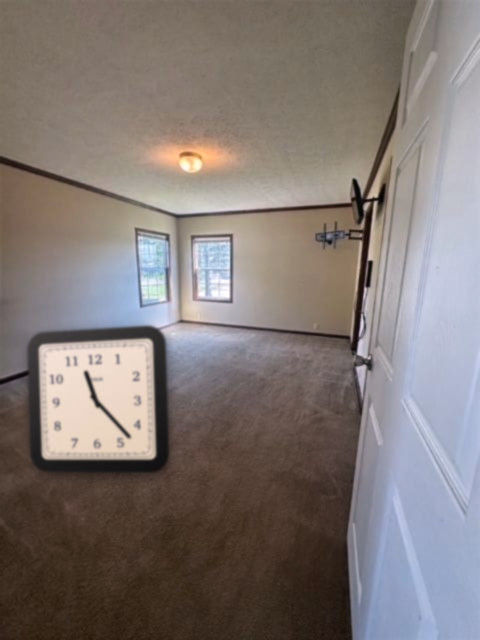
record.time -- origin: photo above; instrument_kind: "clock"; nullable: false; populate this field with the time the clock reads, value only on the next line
11:23
